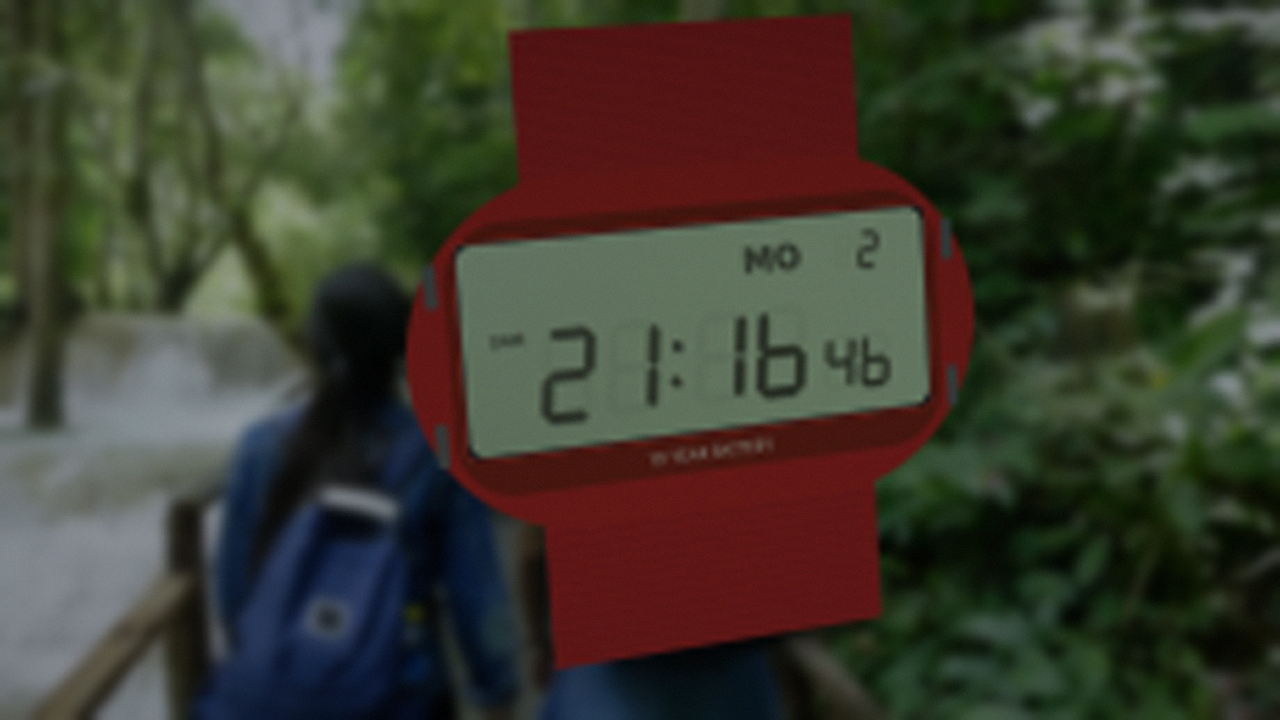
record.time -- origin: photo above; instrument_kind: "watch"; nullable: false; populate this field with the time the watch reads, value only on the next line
21:16:46
